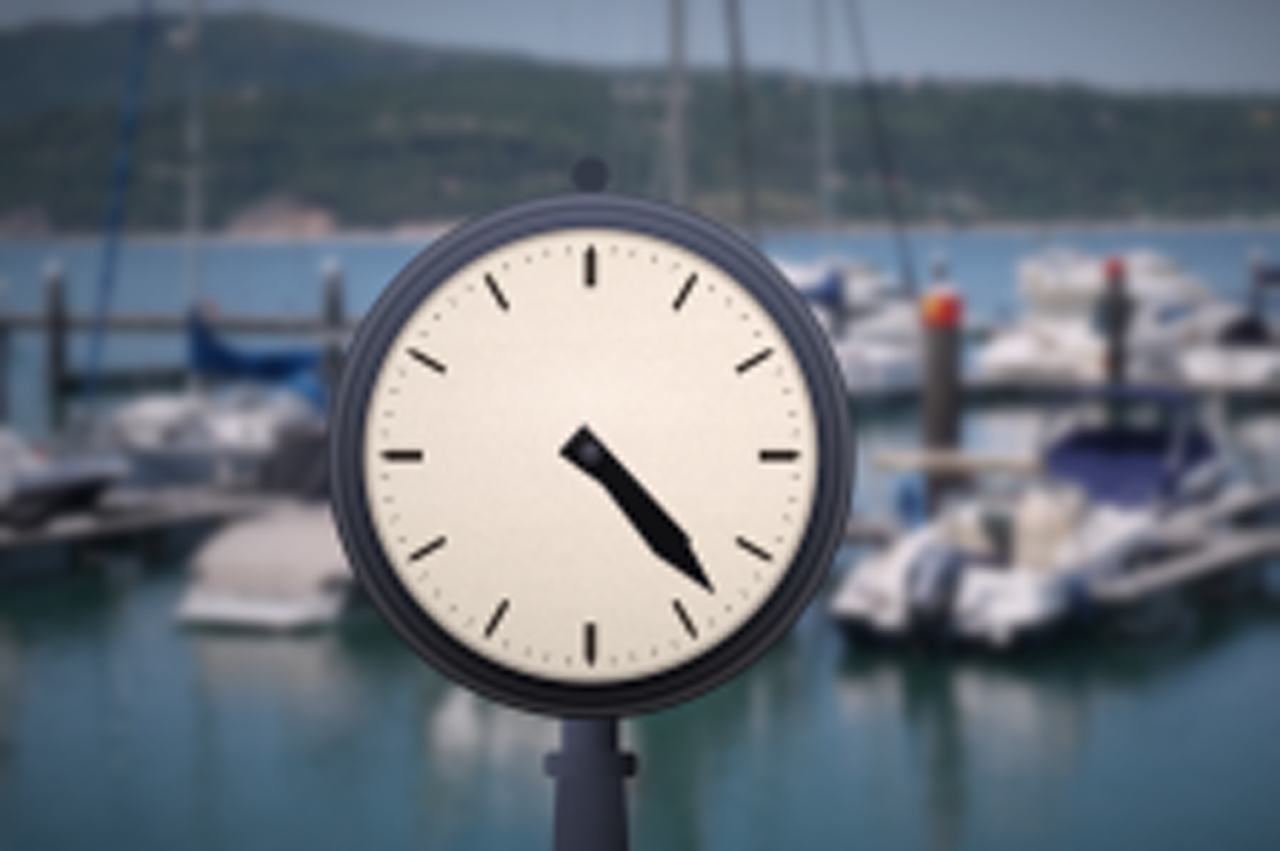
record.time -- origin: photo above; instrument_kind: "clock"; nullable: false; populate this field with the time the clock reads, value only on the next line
4:23
